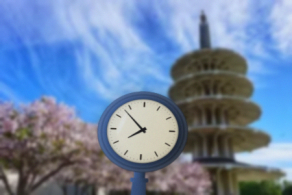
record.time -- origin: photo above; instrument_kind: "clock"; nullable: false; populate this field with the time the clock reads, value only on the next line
7:53
